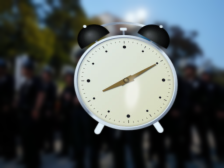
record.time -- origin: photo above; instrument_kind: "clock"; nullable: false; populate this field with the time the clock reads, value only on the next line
8:10
